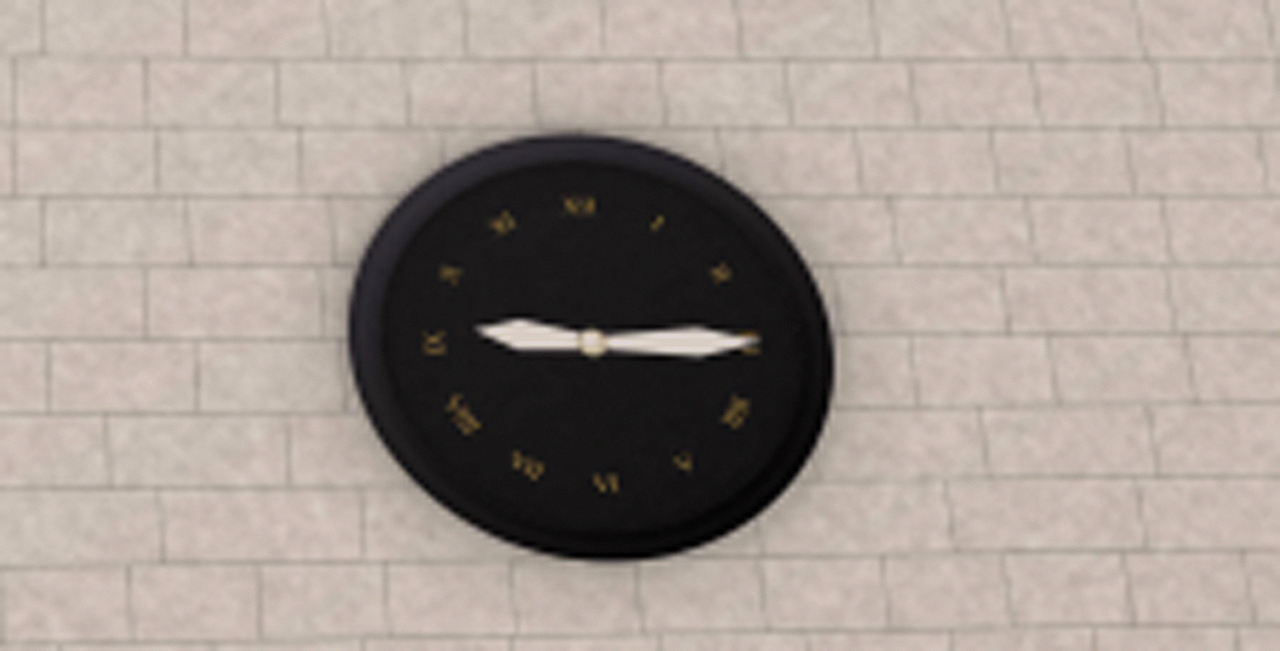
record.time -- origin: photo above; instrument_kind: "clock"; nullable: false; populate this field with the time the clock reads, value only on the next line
9:15
